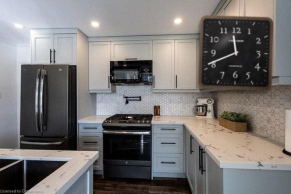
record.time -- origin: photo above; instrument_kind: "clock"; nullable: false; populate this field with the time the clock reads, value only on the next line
11:41
